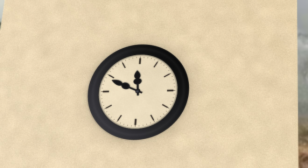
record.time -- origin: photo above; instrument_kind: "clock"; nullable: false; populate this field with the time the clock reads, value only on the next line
11:49
